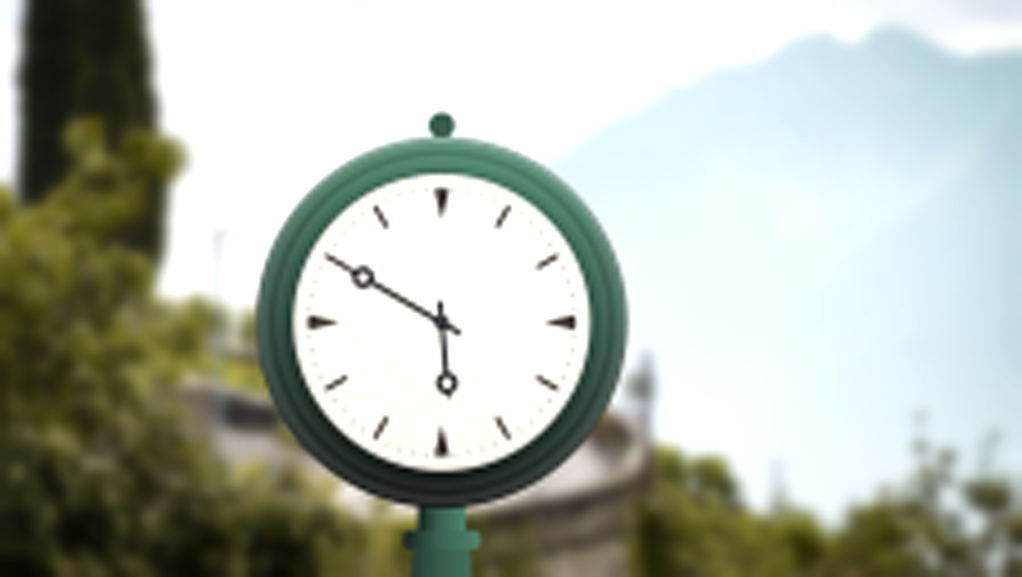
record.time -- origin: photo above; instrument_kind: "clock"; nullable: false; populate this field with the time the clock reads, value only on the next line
5:50
